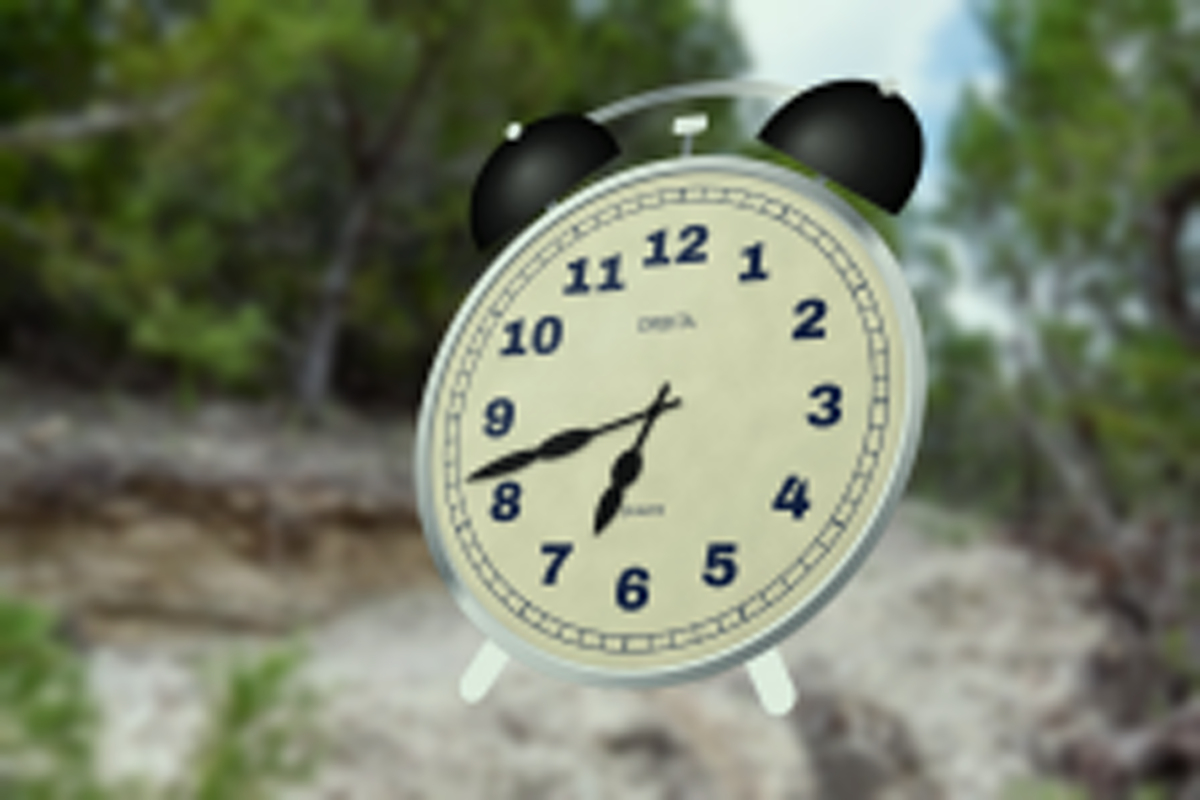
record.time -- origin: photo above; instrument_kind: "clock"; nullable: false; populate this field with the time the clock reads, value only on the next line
6:42
